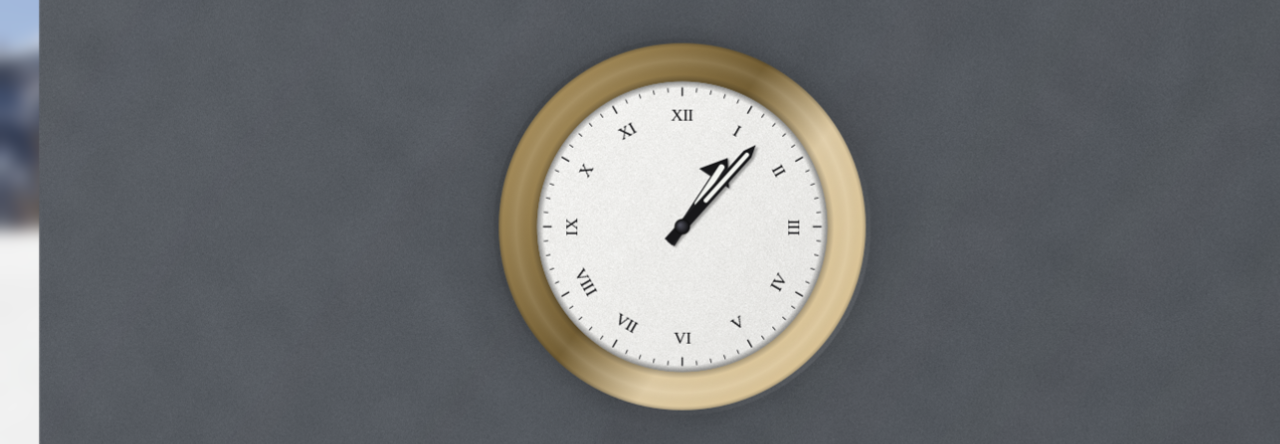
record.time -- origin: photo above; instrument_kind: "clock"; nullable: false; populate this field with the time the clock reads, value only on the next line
1:07
